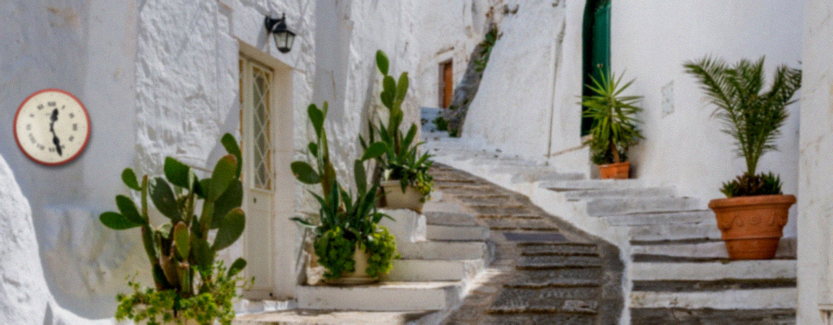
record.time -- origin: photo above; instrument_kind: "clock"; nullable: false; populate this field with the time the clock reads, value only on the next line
12:27
